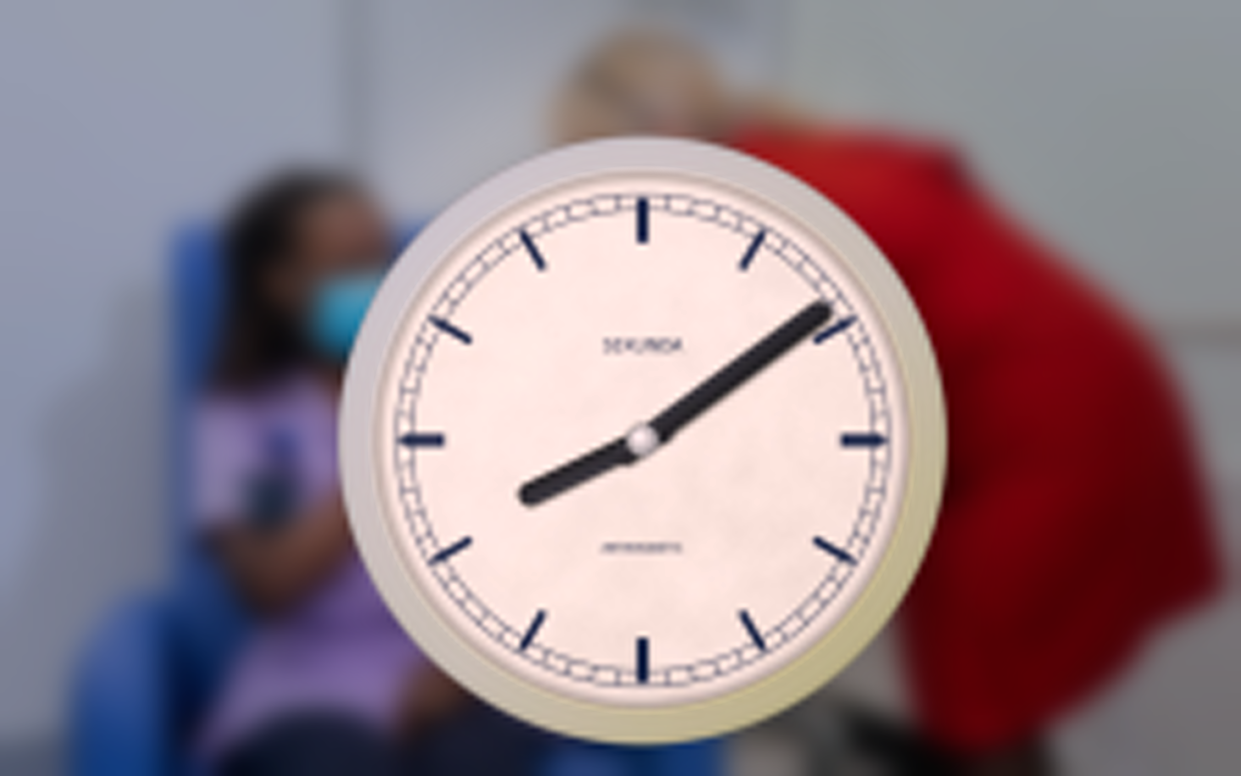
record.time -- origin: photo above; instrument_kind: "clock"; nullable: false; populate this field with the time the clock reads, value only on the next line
8:09
